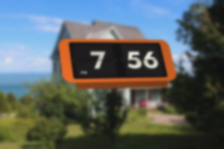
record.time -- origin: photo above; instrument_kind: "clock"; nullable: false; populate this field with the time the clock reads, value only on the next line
7:56
